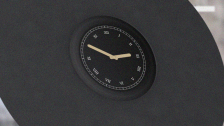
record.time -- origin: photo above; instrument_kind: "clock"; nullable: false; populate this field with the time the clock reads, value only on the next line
2:50
